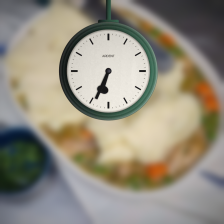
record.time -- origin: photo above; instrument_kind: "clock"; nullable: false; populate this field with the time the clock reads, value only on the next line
6:34
